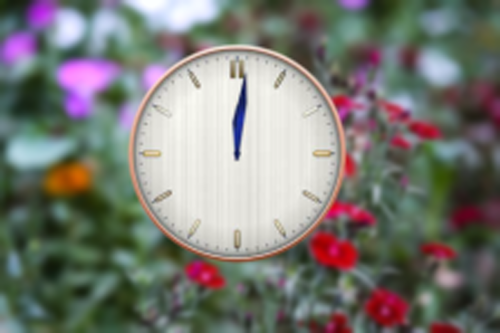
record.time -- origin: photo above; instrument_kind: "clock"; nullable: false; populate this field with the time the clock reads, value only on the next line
12:01
